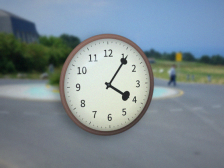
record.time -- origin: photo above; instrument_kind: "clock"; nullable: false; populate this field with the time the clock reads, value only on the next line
4:06
